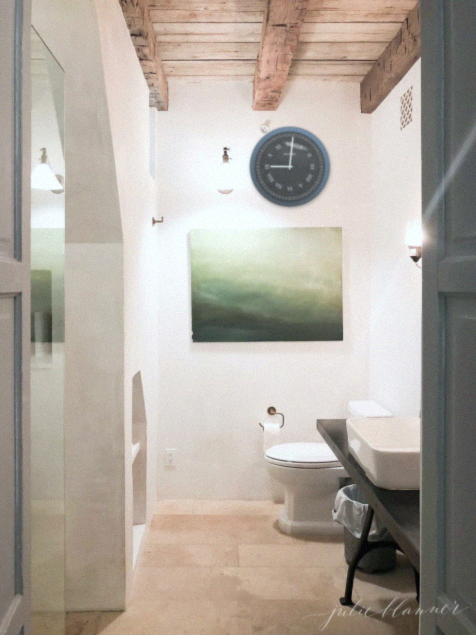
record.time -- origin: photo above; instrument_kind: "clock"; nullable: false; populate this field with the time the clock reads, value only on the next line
9:01
